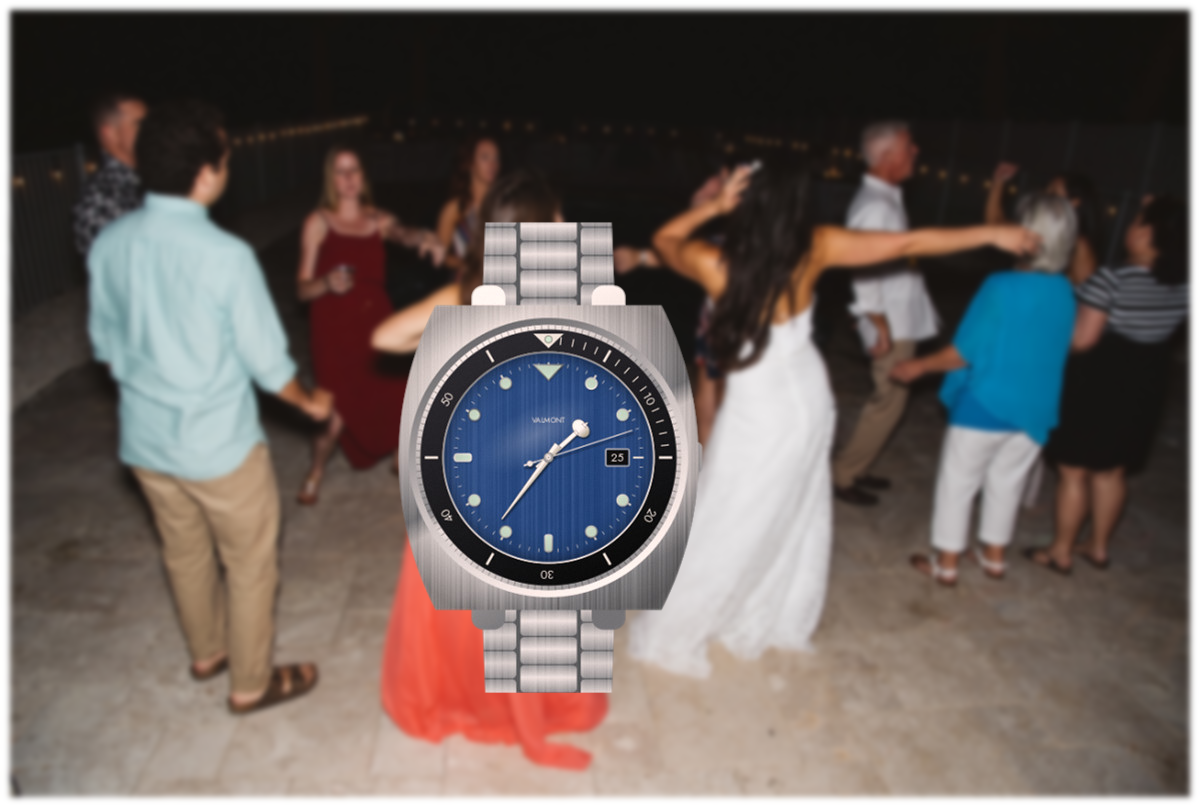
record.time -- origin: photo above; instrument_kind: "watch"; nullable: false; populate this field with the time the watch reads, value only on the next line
1:36:12
